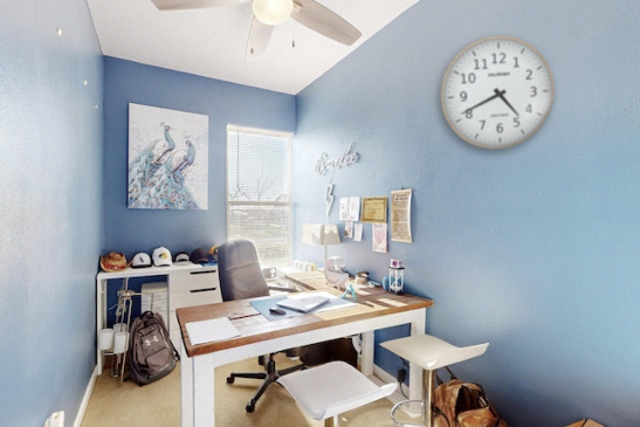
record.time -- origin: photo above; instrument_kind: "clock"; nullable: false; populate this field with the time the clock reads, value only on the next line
4:41
